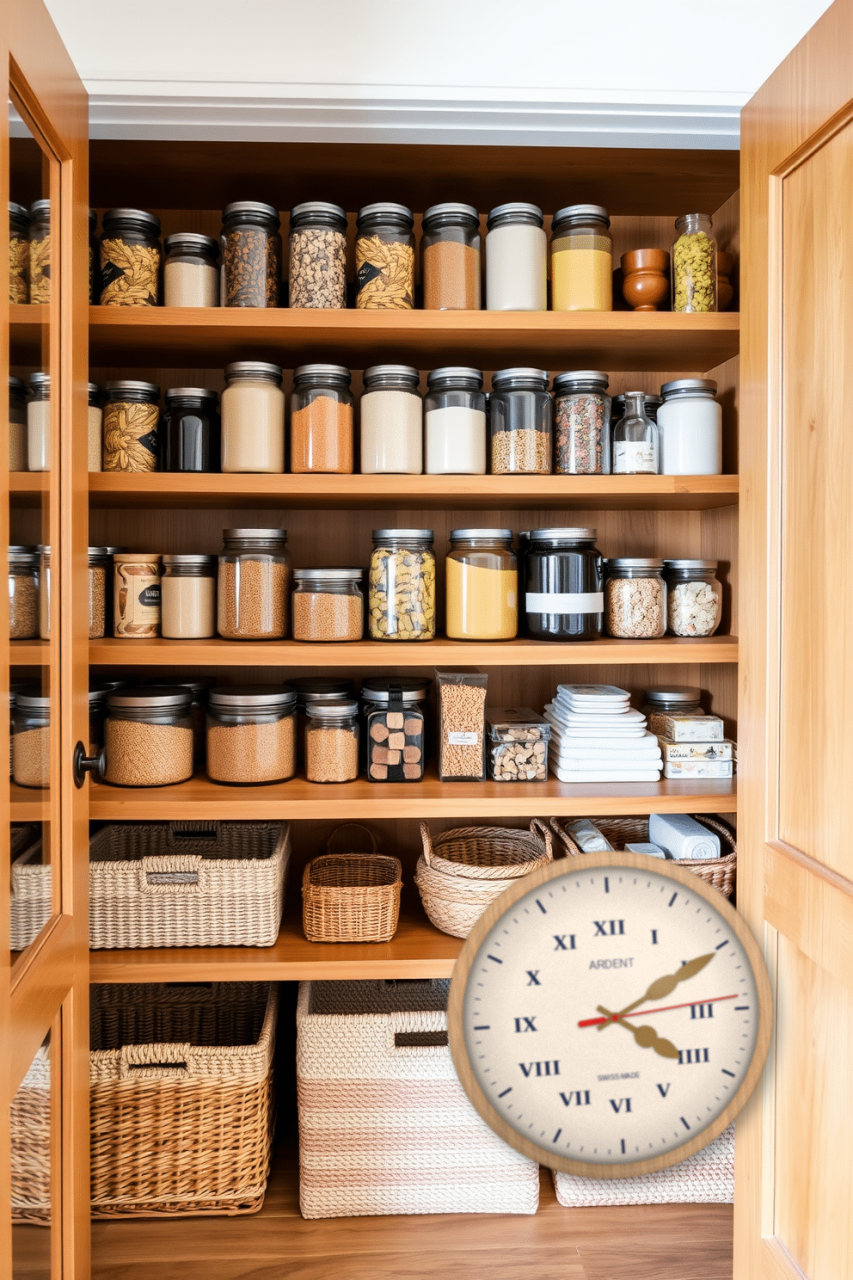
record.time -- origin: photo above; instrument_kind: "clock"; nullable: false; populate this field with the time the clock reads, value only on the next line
4:10:14
